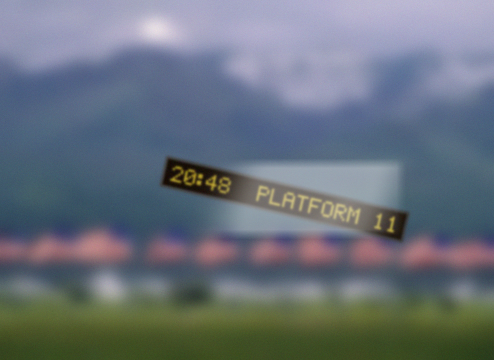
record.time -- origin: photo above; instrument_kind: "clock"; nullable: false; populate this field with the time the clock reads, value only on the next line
20:48
